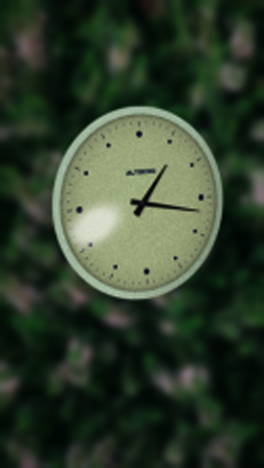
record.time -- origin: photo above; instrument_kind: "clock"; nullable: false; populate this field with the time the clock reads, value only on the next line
1:17
